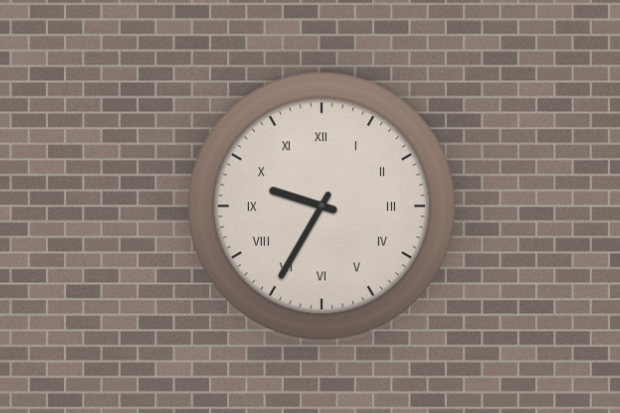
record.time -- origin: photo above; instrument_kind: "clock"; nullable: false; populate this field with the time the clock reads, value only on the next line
9:35
